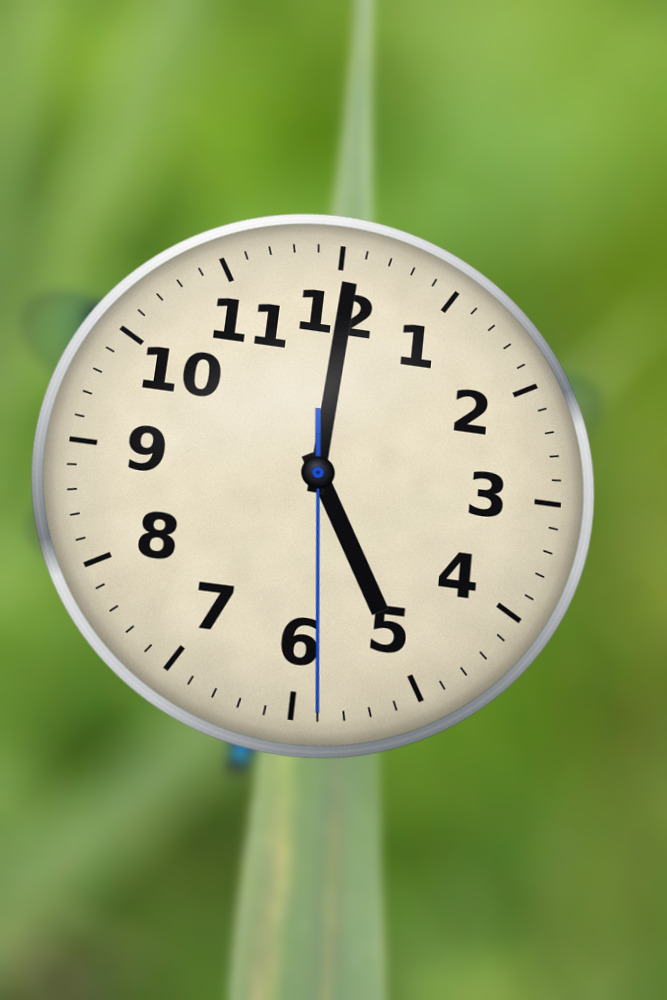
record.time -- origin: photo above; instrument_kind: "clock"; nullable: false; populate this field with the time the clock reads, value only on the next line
5:00:29
